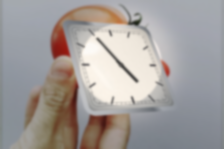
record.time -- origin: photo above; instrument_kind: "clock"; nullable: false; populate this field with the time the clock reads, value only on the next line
4:55
